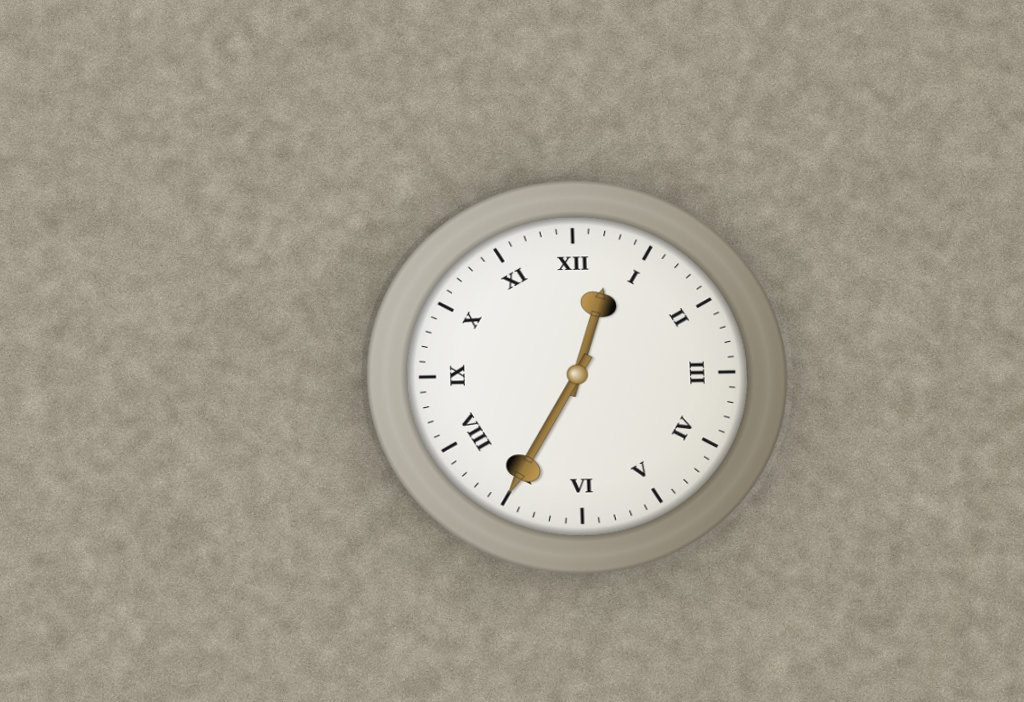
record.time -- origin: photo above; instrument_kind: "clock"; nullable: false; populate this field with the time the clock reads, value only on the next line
12:35
